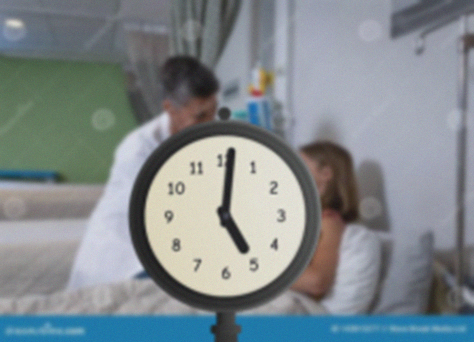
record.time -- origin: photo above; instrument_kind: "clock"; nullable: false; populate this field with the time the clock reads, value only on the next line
5:01
